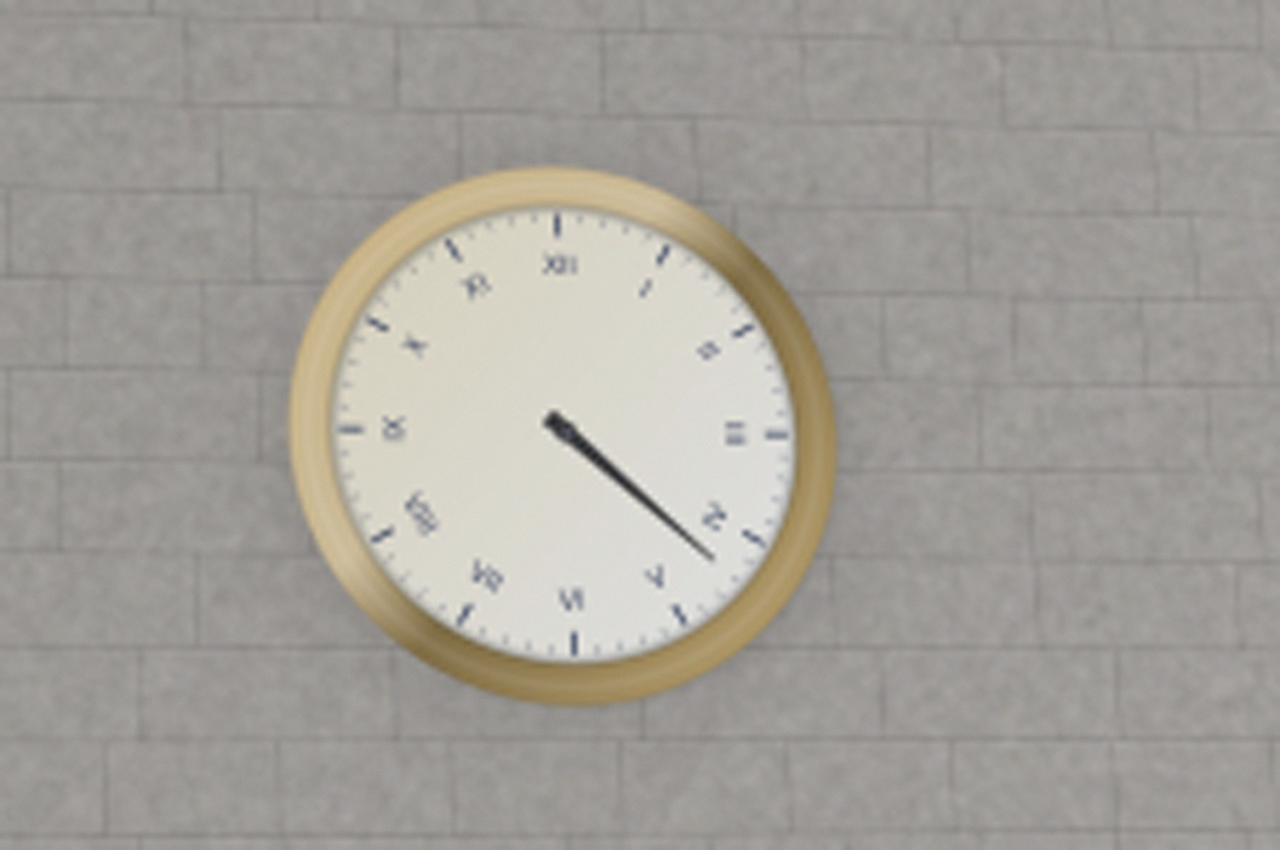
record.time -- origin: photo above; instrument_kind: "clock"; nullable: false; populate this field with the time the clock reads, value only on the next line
4:22
